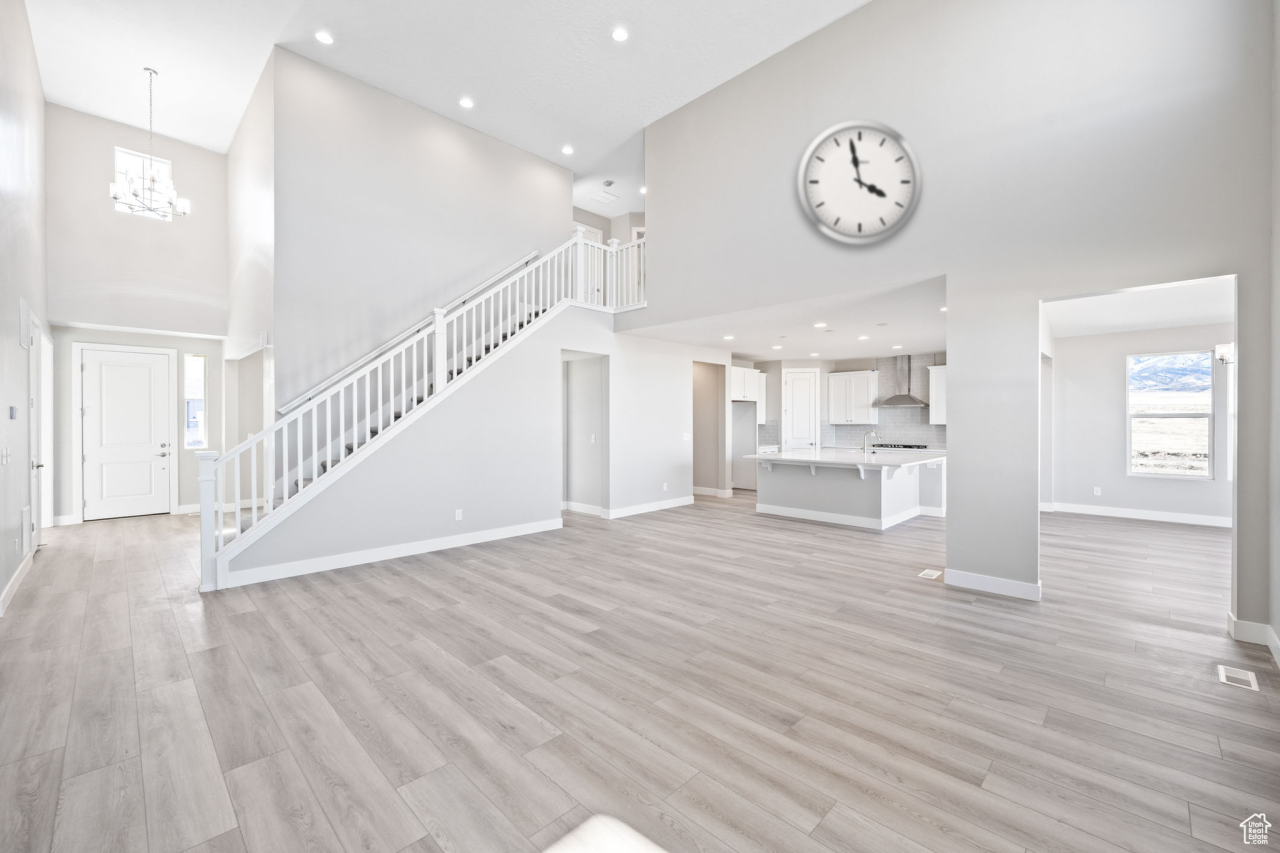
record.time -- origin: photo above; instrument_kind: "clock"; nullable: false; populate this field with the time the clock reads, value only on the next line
3:58
